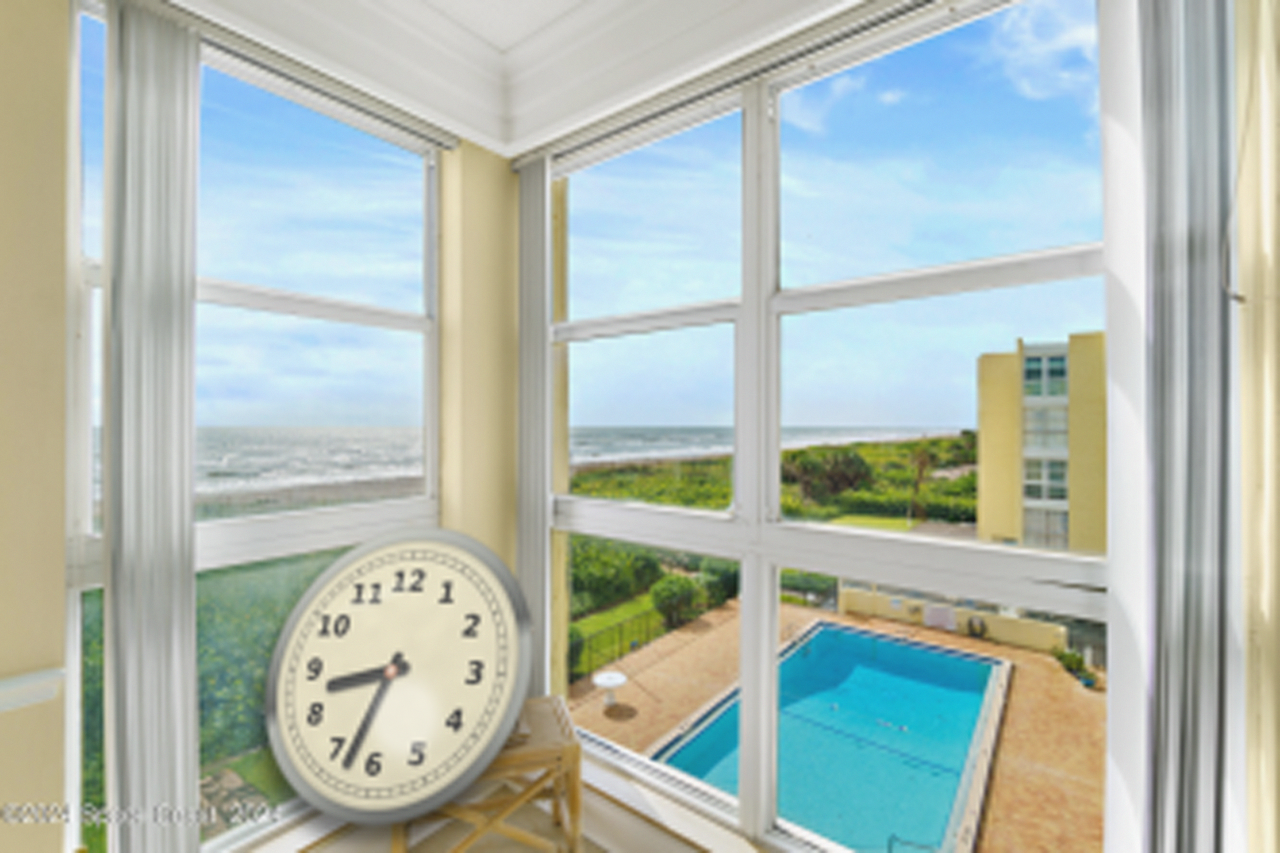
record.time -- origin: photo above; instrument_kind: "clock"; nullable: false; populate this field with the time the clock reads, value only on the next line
8:33
